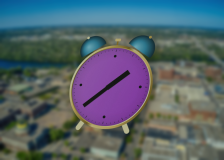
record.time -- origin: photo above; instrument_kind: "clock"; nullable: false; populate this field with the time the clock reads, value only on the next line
1:38
